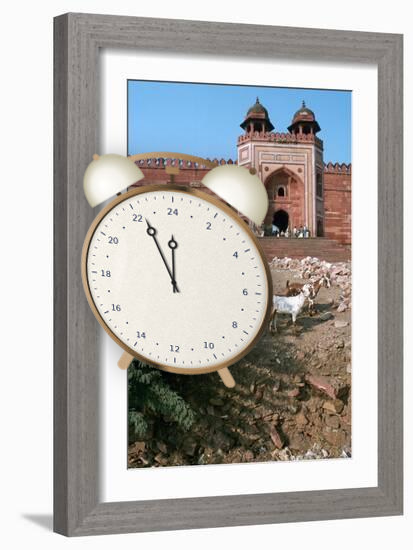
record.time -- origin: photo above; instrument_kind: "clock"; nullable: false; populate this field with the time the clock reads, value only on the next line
23:56
